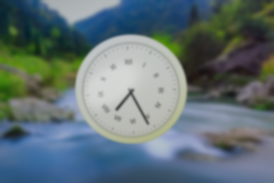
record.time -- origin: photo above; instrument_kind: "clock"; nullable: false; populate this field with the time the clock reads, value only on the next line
7:26
